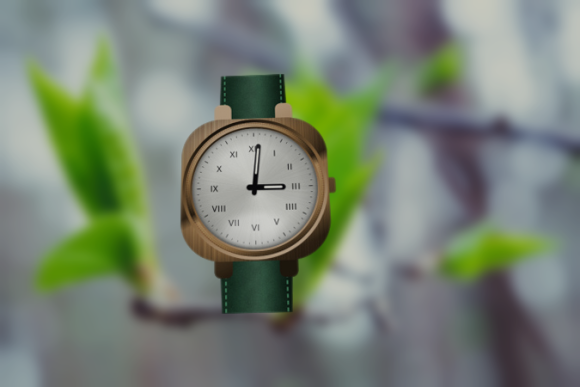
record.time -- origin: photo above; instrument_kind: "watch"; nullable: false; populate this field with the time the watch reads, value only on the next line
3:01
